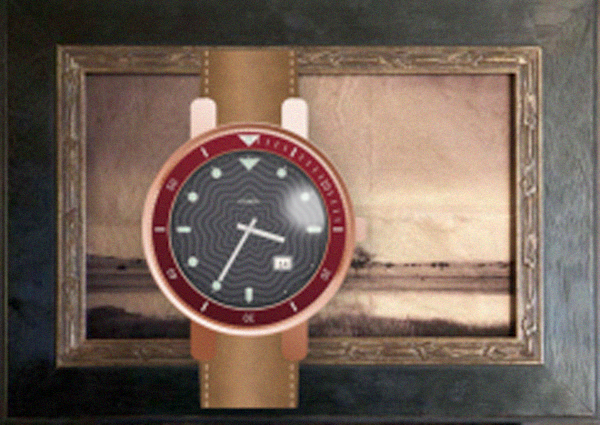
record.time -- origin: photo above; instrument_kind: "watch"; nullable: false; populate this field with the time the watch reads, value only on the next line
3:35
